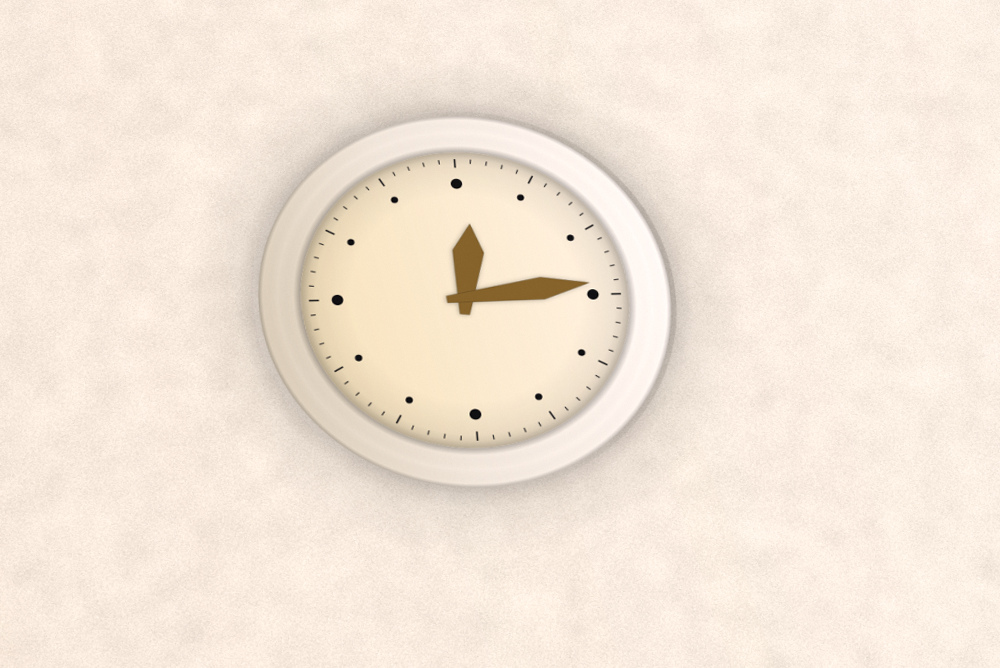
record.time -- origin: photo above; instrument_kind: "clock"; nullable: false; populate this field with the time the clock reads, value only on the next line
12:14
